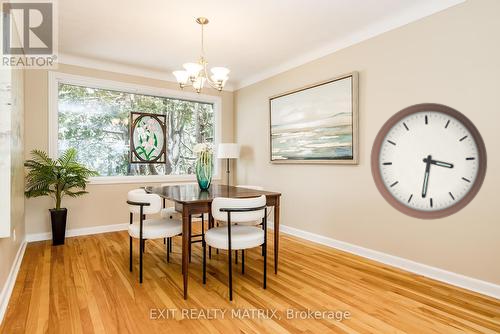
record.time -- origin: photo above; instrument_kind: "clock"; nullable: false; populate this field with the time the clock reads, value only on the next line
3:32
